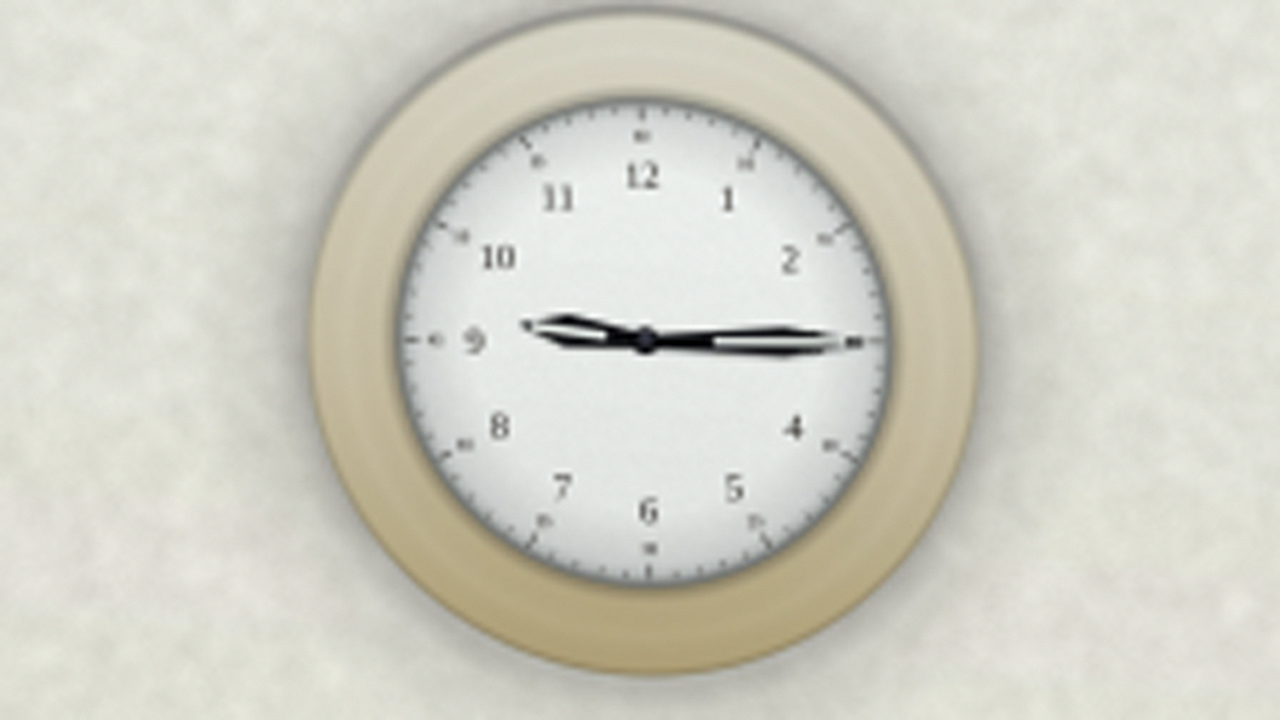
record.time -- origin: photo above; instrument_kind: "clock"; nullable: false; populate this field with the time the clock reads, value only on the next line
9:15
